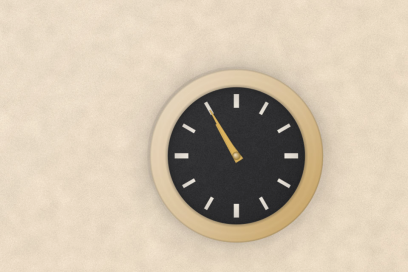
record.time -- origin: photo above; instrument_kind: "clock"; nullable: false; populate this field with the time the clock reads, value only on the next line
10:55
